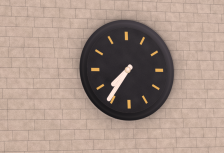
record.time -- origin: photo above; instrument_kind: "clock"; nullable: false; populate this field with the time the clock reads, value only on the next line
7:36
